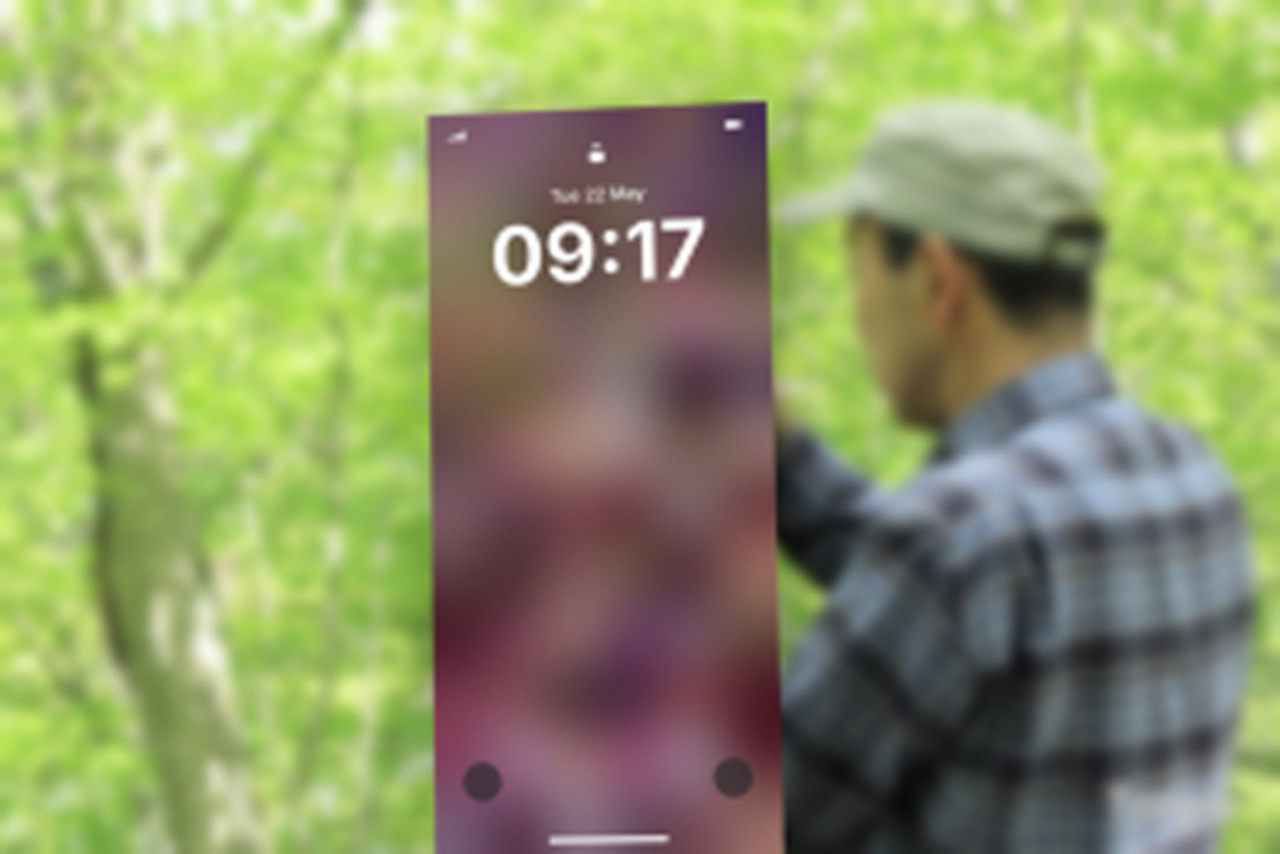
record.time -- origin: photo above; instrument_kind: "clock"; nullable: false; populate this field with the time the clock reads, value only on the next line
9:17
